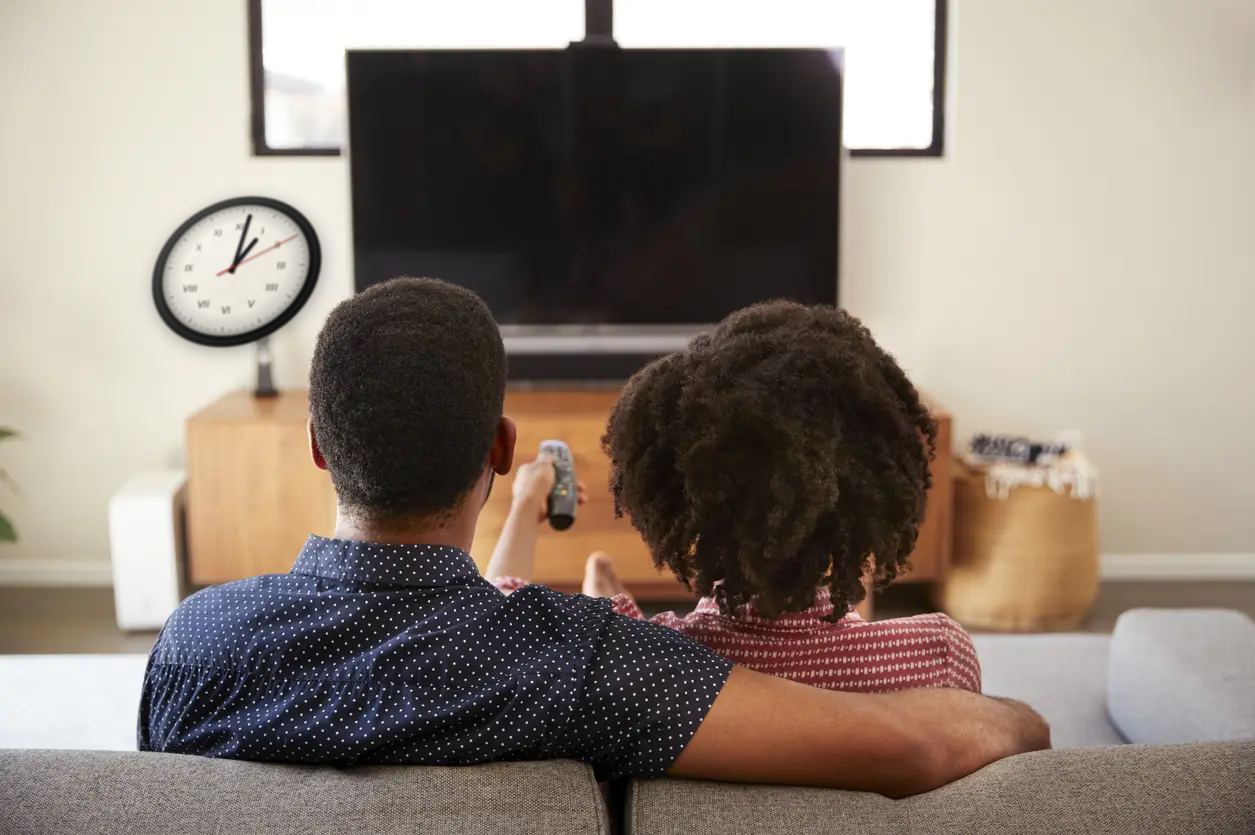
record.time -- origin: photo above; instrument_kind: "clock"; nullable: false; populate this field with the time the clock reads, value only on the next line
1:01:10
